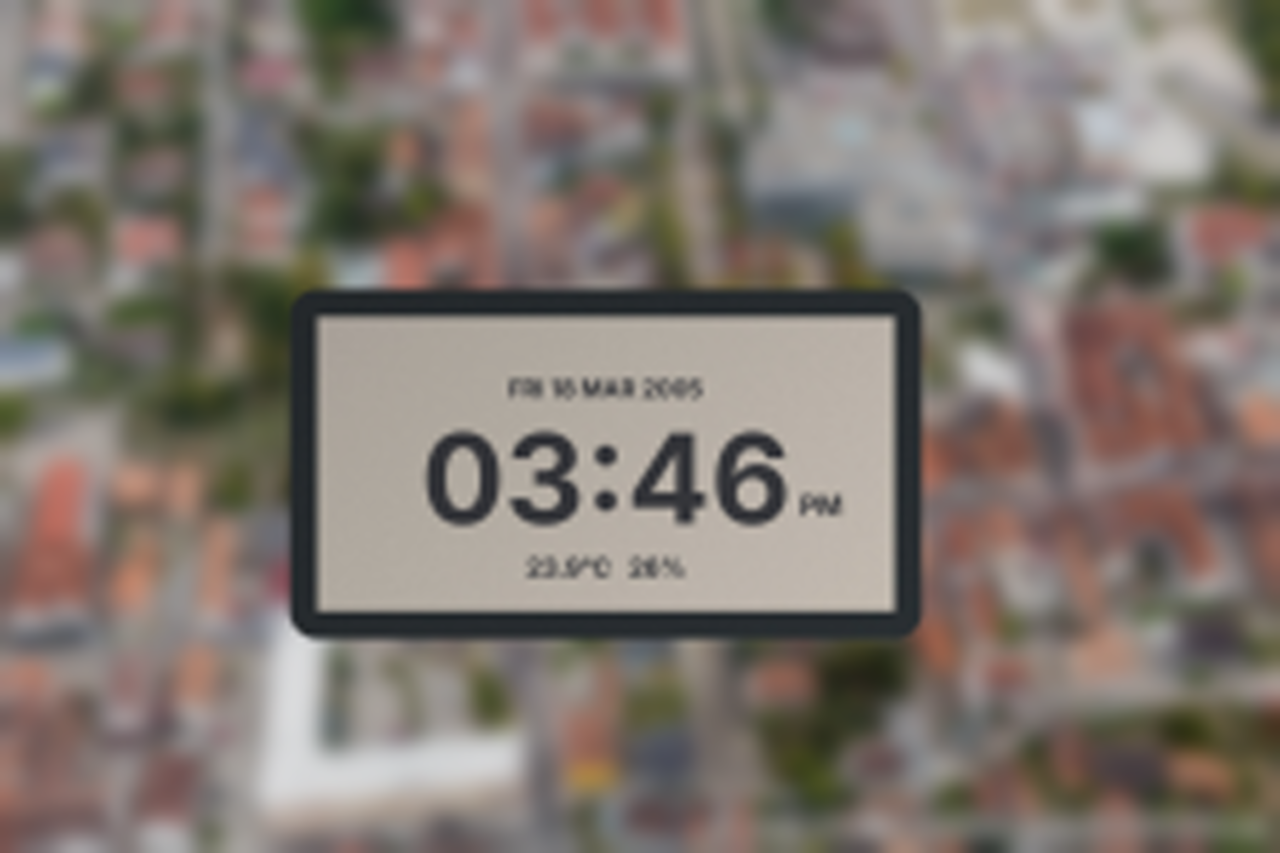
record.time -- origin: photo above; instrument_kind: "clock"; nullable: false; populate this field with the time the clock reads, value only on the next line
3:46
